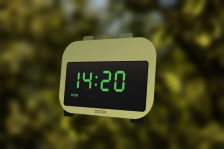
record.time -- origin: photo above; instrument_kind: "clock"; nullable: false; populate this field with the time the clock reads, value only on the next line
14:20
